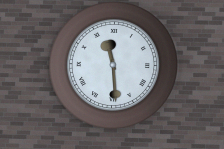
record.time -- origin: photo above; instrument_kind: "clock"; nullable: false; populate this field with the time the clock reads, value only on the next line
11:29
